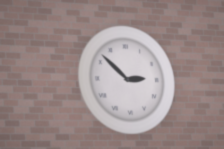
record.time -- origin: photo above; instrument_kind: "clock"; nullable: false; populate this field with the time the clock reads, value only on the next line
2:52
